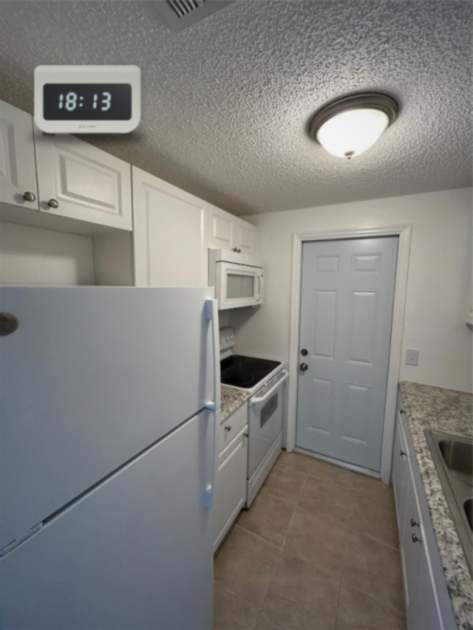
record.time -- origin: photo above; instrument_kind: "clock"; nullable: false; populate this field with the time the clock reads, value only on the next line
18:13
